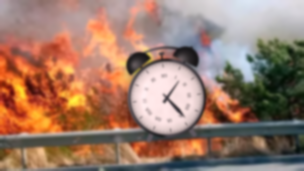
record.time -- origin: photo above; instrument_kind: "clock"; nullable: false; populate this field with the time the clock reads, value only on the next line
1:24
